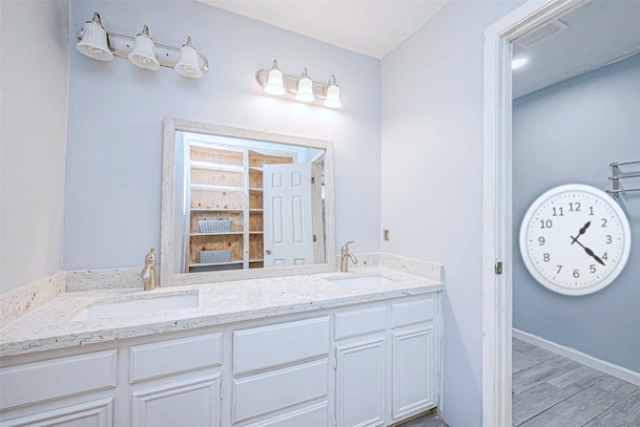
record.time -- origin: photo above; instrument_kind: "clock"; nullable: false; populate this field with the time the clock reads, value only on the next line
1:22
